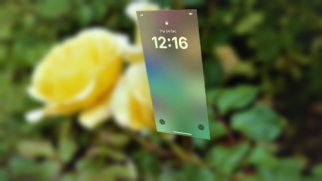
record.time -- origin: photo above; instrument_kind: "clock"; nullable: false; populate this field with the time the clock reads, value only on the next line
12:16
